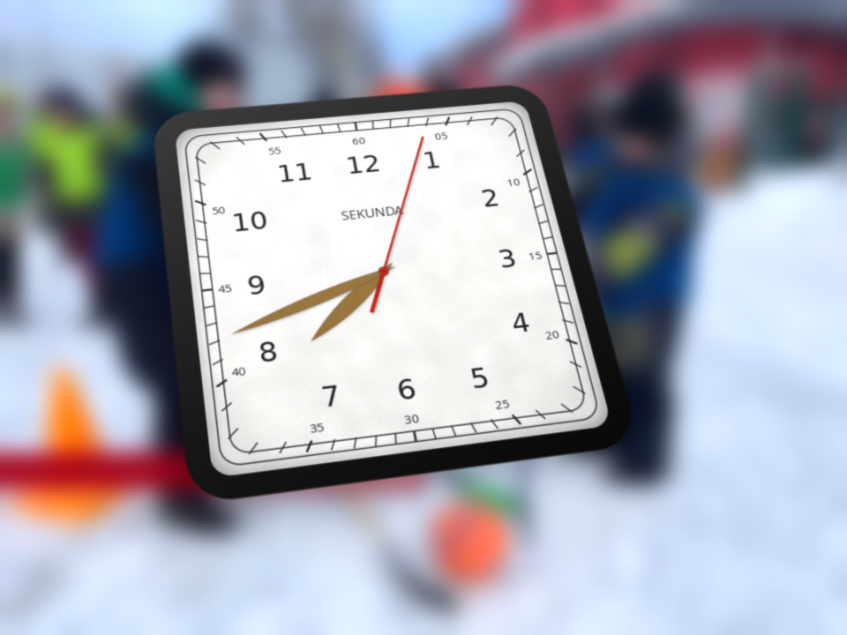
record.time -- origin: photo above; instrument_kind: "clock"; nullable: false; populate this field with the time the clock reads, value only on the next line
7:42:04
